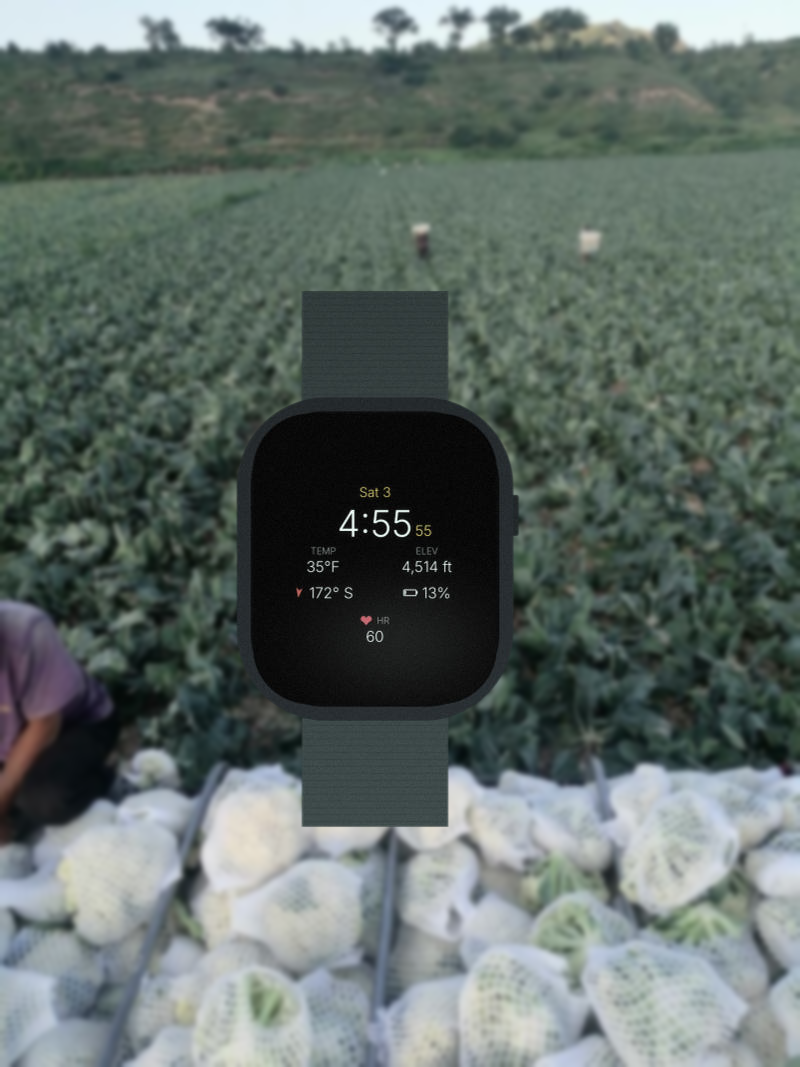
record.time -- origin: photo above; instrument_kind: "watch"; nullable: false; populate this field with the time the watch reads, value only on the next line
4:55:55
